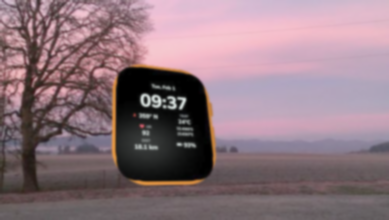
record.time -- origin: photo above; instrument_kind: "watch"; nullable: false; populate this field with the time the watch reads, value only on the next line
9:37
